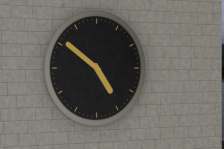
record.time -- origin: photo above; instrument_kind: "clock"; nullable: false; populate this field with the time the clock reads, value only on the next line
4:51
